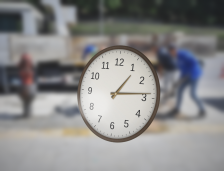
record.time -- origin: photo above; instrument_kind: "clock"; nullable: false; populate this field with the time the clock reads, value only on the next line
1:14
